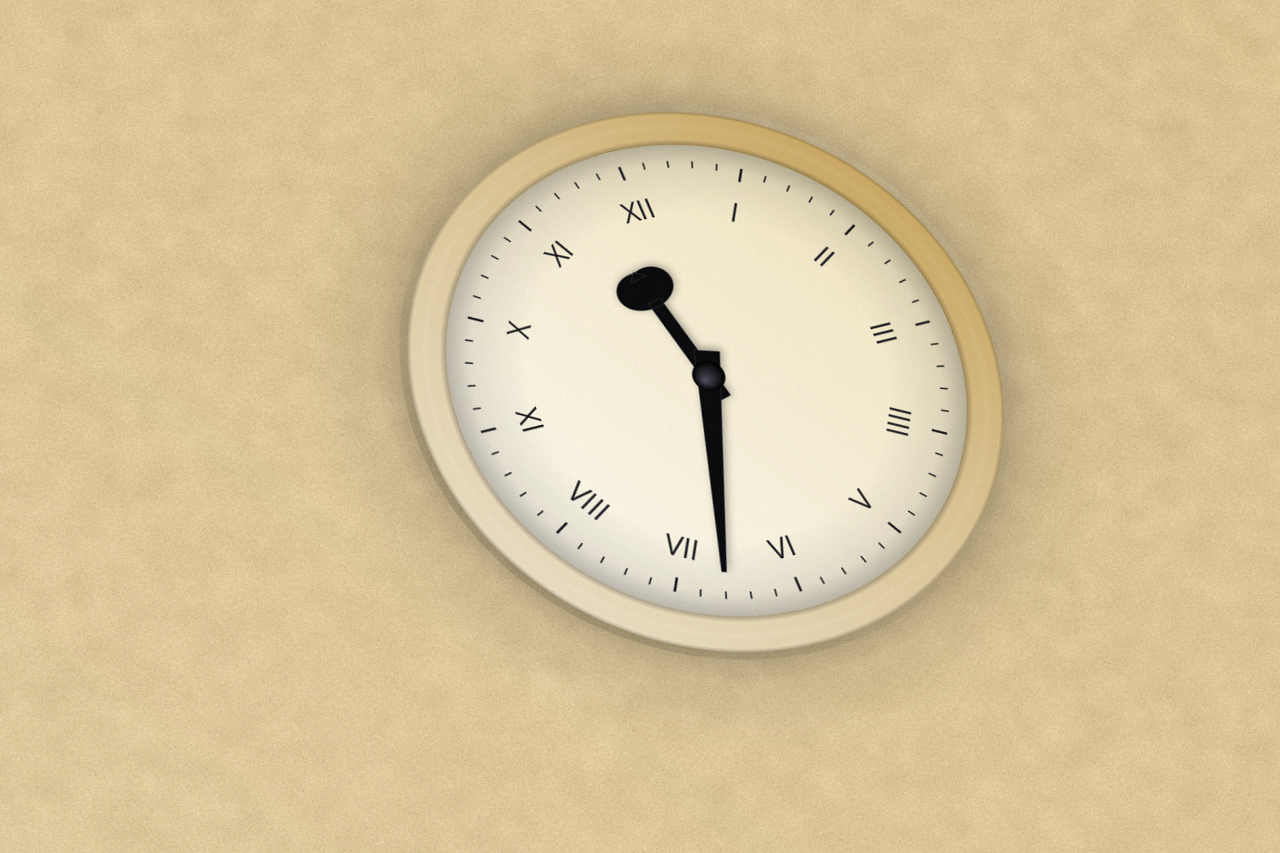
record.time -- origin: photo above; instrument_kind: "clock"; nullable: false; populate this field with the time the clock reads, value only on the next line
11:33
